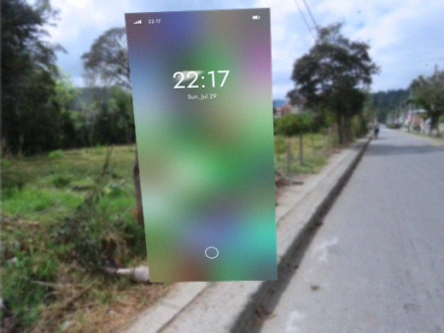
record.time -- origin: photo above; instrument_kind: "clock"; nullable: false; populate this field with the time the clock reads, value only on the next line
22:17
